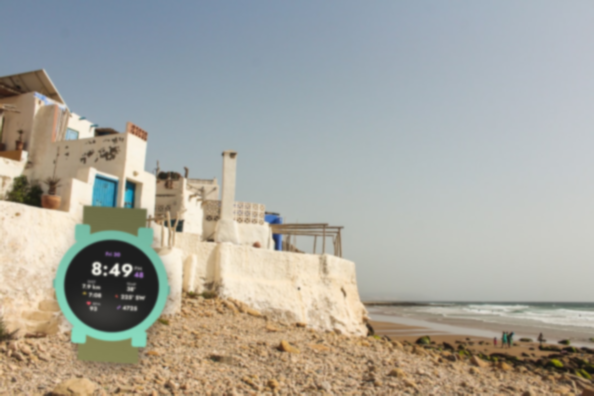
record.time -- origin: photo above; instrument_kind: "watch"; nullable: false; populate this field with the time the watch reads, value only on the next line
8:49
